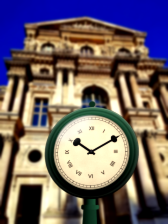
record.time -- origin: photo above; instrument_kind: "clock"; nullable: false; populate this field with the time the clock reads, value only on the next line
10:10
